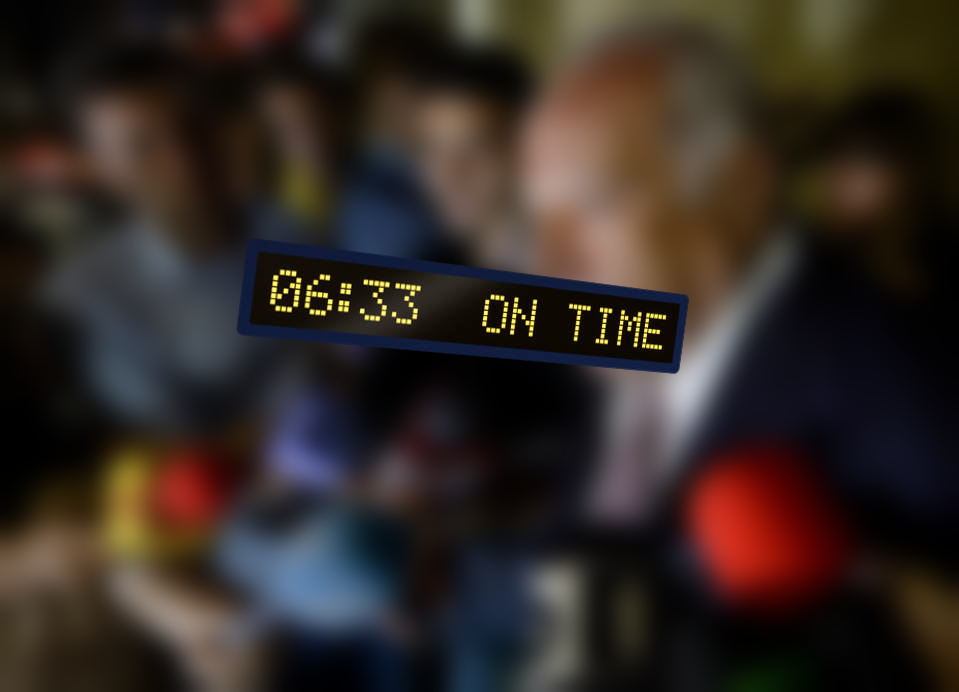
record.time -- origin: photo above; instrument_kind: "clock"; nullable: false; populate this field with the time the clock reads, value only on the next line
6:33
